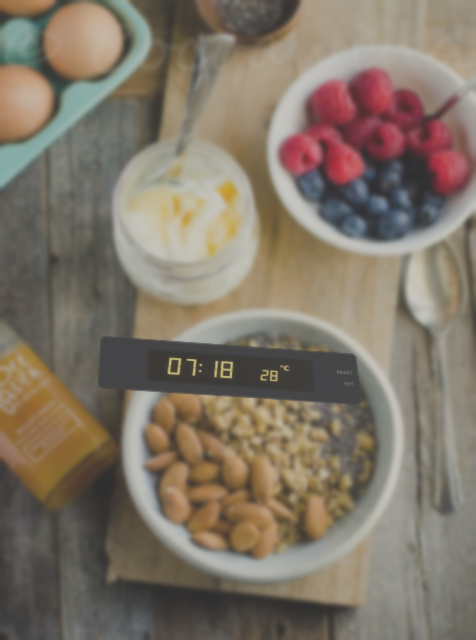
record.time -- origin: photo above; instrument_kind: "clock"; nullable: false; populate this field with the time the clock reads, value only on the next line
7:18
